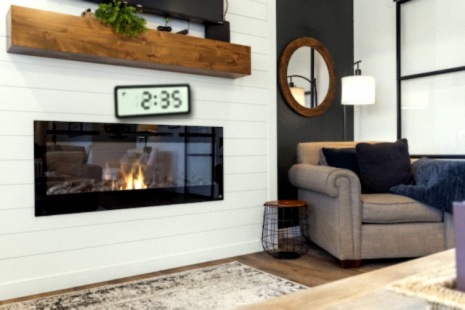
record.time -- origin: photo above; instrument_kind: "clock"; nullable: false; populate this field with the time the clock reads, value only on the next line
2:35
